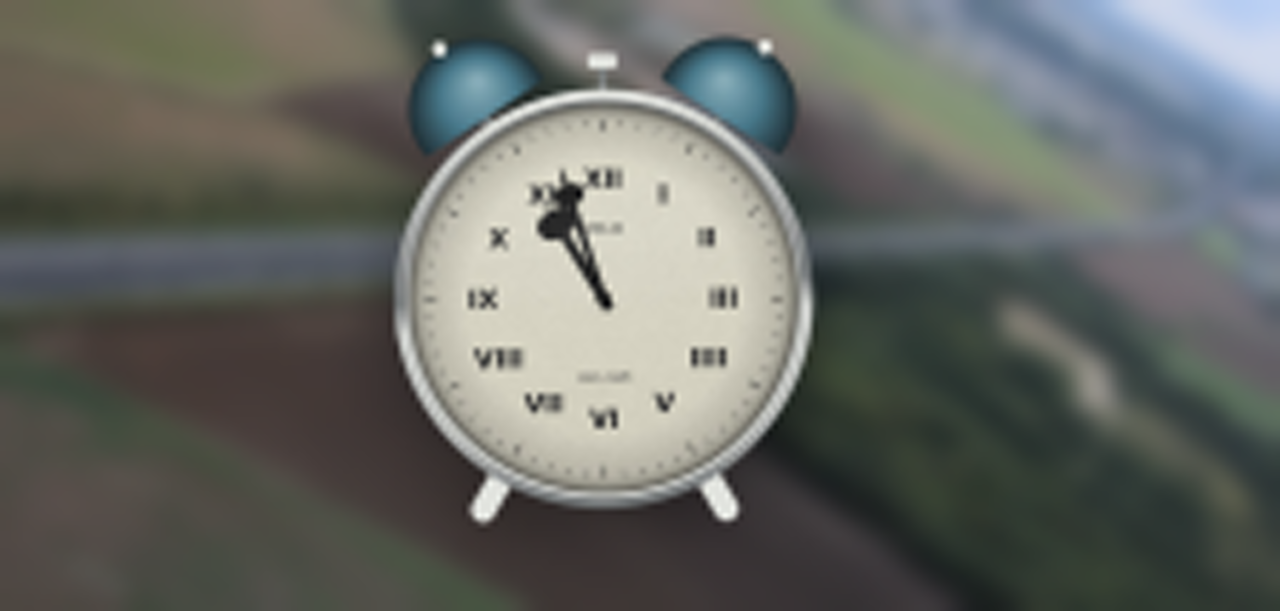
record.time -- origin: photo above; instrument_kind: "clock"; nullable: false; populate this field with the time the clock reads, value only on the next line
10:57
